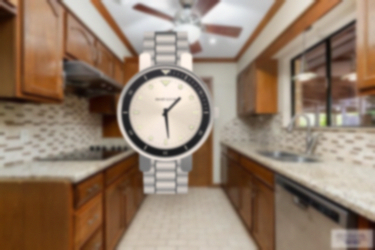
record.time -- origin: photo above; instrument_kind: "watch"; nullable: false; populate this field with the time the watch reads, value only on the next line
1:29
